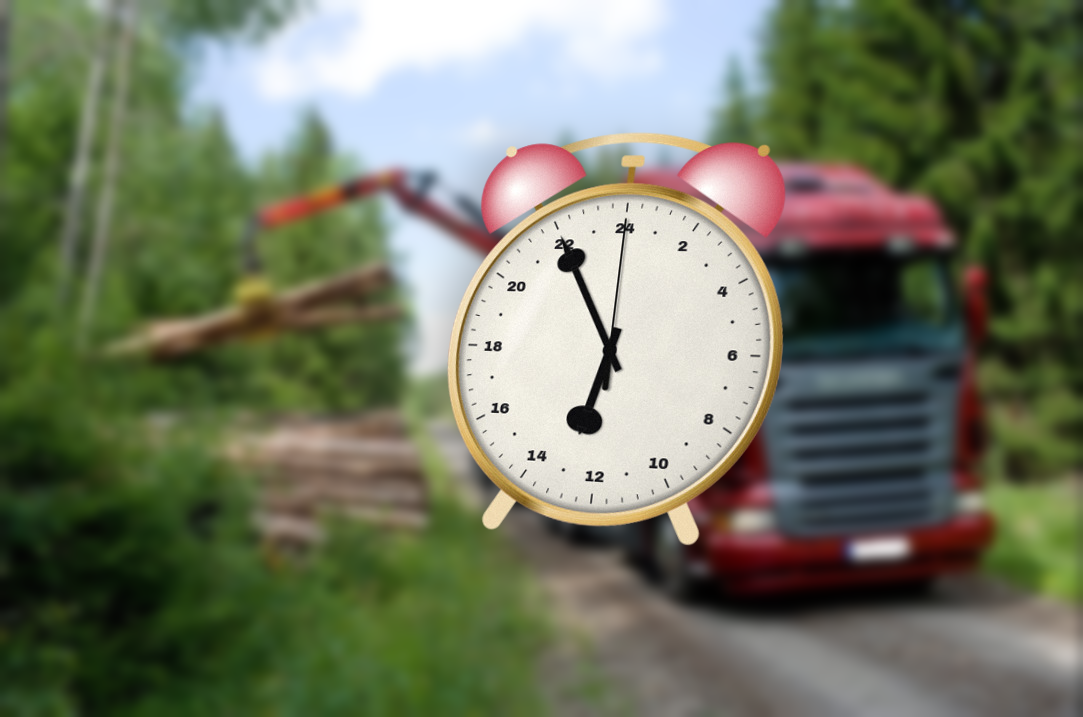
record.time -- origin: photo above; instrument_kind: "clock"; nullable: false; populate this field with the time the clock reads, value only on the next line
12:55:00
